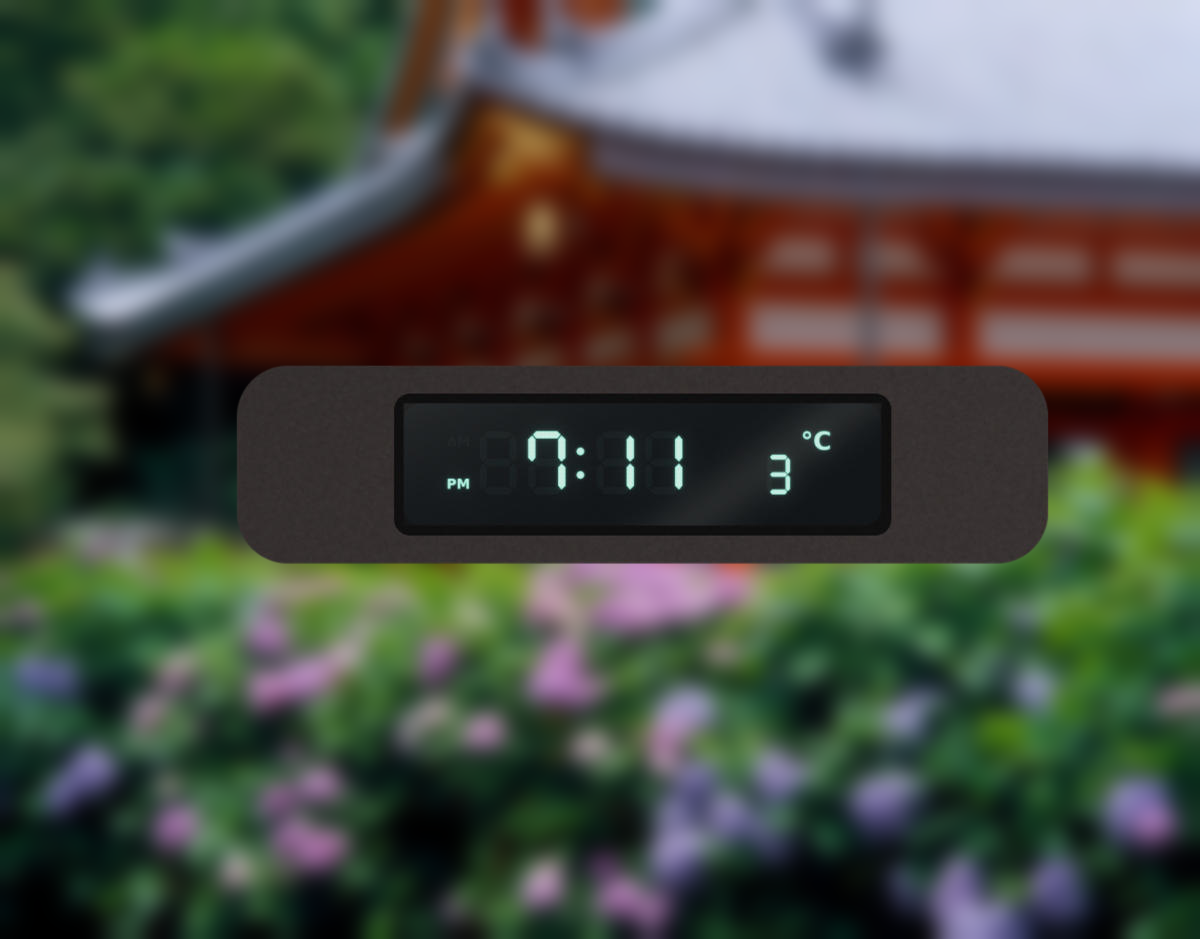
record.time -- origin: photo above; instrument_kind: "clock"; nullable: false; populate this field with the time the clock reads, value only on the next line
7:11
